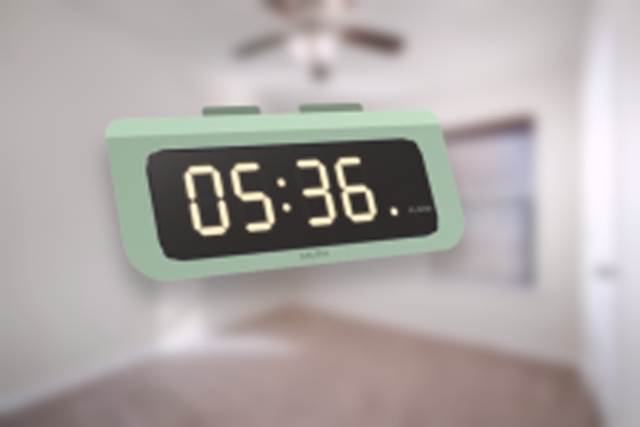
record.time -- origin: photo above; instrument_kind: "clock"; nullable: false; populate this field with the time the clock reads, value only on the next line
5:36
